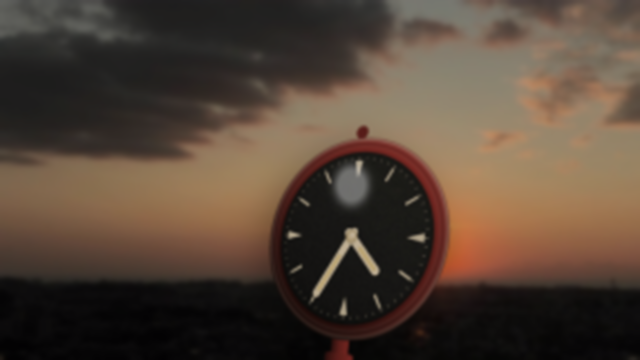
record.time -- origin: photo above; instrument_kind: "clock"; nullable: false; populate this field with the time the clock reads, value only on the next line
4:35
